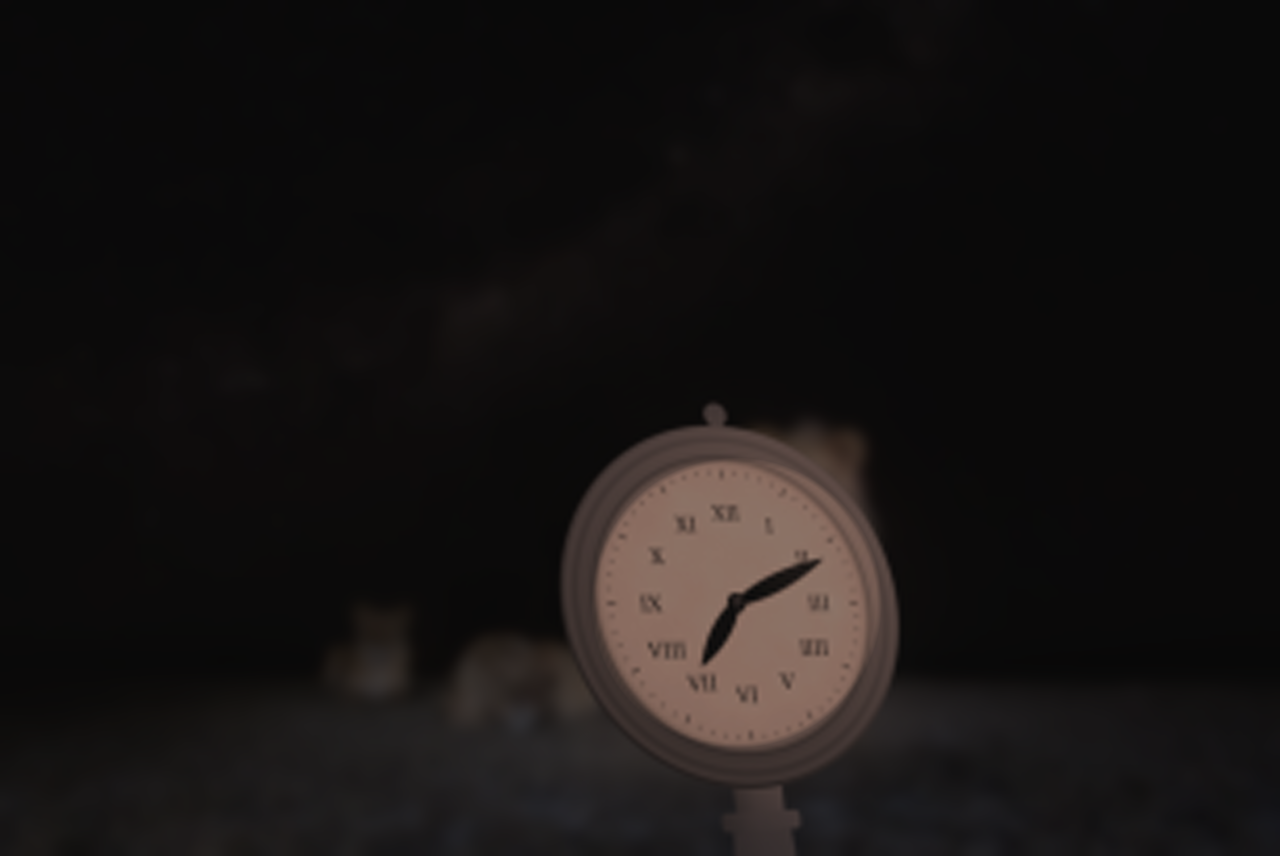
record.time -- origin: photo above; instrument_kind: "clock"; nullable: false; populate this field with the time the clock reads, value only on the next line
7:11
